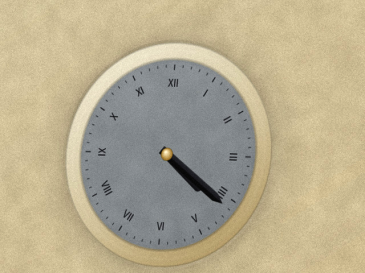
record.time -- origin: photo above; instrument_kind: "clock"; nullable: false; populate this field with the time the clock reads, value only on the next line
4:21
